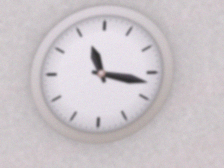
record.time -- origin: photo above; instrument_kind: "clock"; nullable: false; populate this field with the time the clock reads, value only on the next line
11:17
